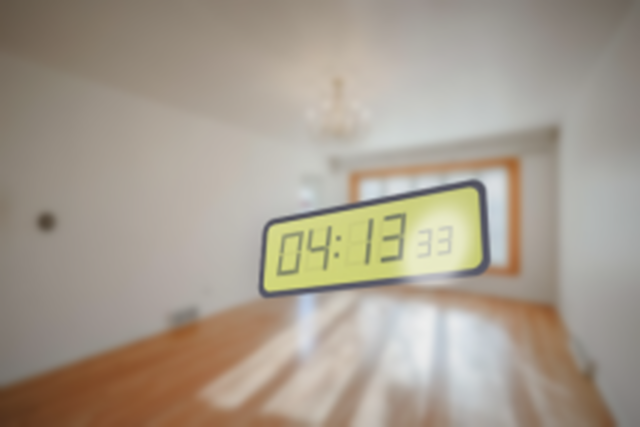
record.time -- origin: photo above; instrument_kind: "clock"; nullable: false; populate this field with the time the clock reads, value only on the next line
4:13:33
